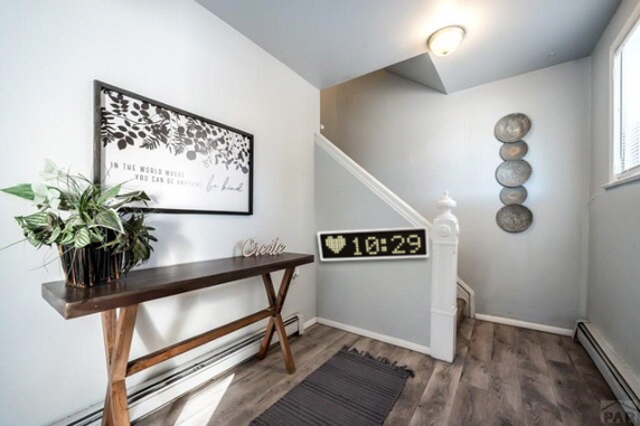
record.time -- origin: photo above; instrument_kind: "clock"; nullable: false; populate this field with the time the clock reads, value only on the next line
10:29
